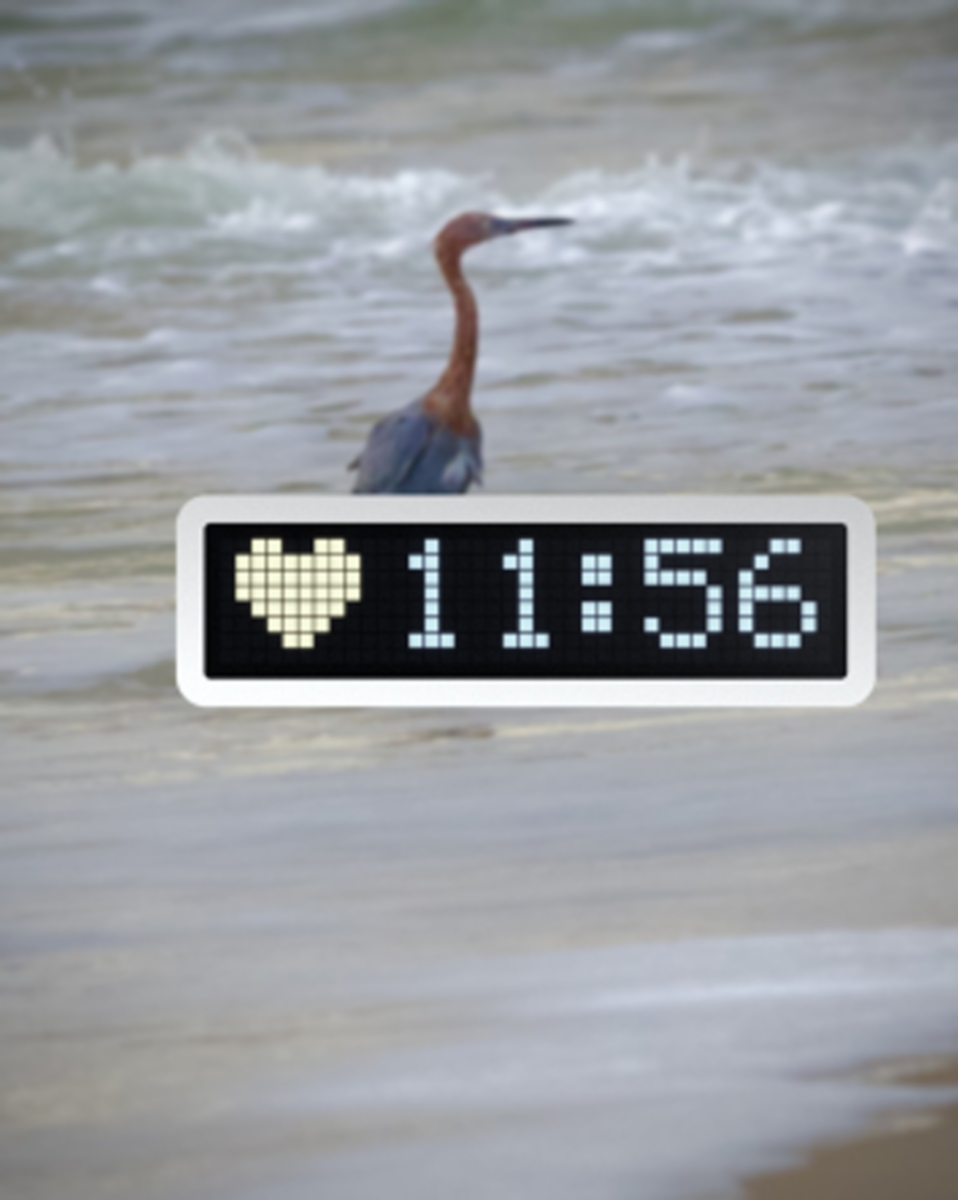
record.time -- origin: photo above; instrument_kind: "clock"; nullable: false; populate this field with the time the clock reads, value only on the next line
11:56
